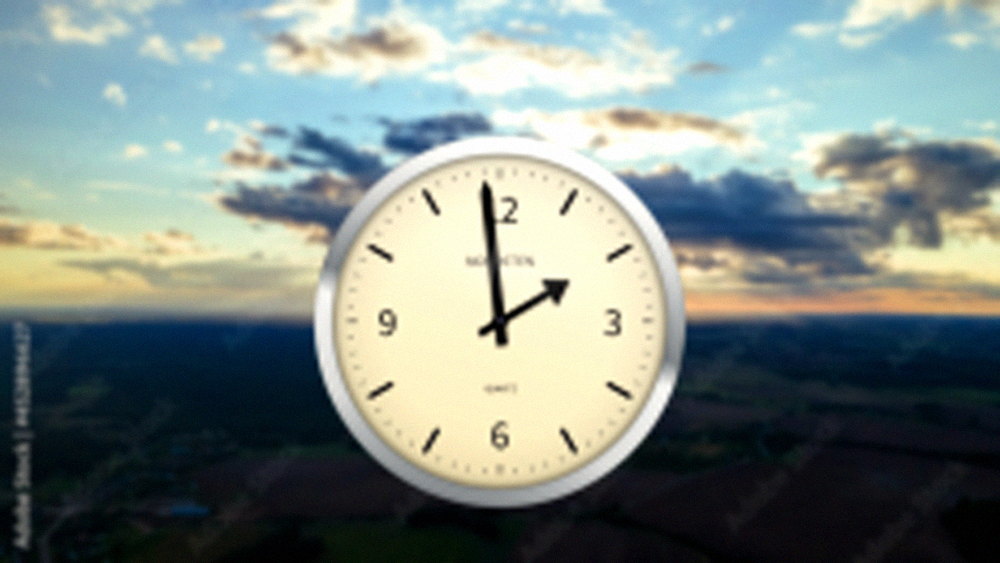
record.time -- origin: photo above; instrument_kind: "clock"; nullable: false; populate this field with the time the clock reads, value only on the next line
1:59
